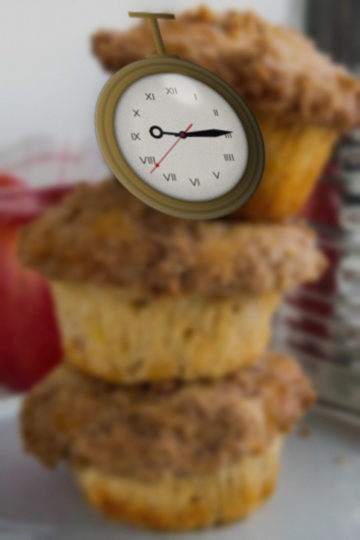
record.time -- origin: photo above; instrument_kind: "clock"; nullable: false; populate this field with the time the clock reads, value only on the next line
9:14:38
